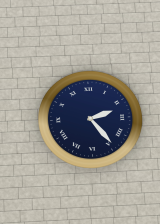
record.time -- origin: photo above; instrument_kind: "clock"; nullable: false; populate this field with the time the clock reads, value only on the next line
2:24
